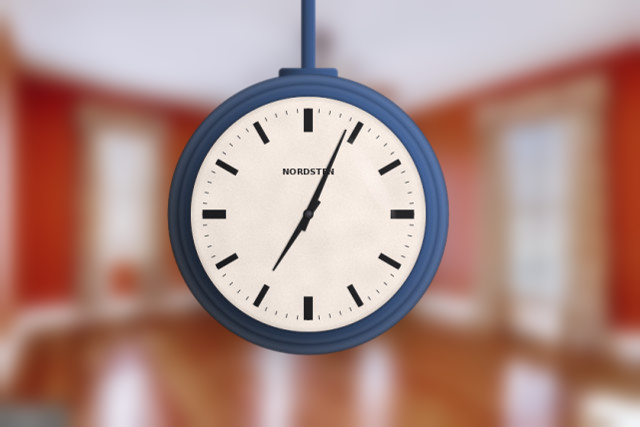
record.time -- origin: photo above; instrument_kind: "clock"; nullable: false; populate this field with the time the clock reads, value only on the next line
7:04
